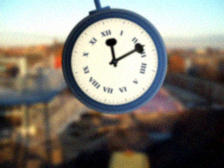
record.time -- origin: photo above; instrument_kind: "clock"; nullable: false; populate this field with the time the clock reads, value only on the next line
12:13
